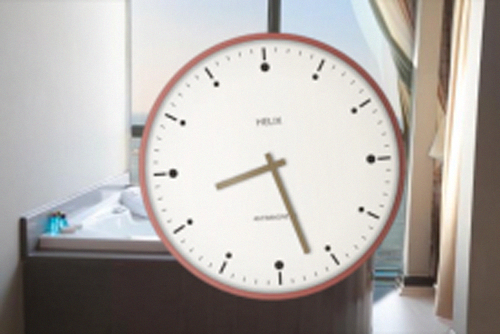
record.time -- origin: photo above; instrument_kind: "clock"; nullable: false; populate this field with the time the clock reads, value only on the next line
8:27
